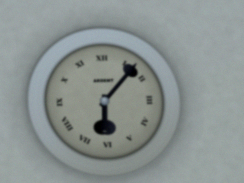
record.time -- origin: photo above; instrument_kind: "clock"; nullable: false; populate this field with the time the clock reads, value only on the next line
6:07
